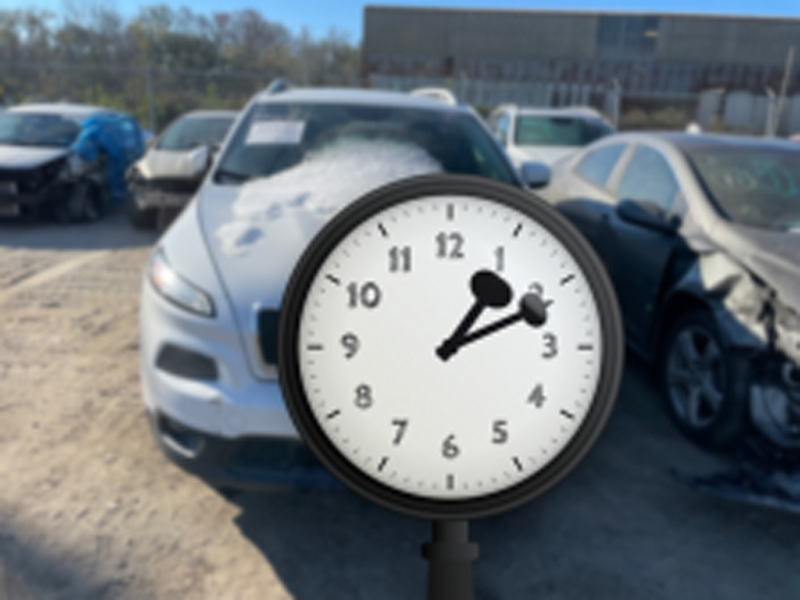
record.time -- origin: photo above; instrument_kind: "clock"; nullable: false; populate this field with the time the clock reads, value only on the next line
1:11
